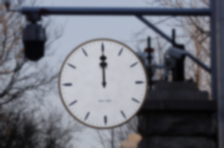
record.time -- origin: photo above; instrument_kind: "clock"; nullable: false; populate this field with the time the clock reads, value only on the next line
12:00
